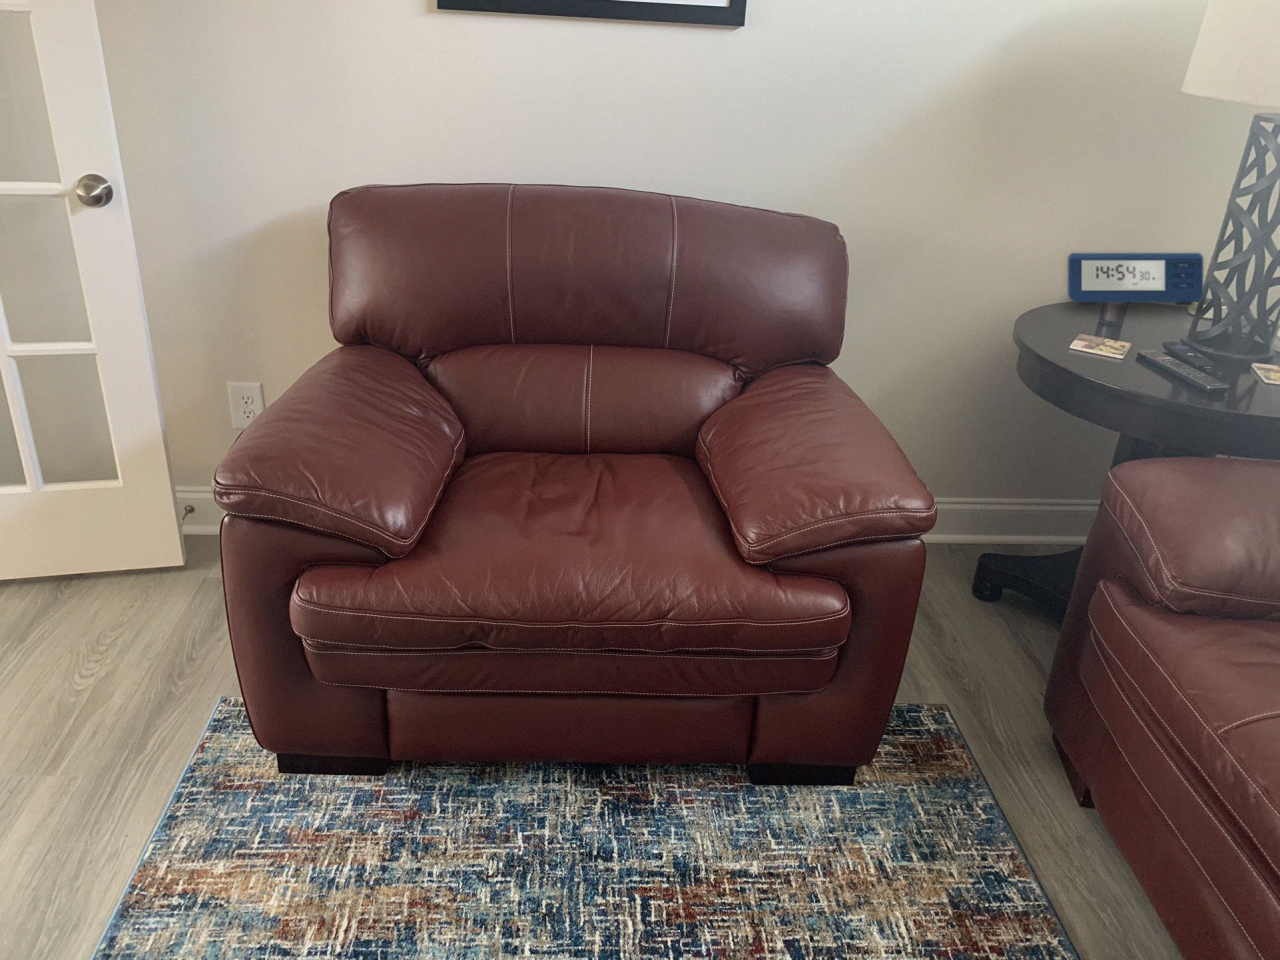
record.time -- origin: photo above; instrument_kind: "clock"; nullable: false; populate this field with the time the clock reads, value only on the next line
14:54
